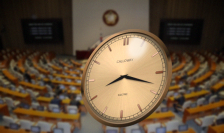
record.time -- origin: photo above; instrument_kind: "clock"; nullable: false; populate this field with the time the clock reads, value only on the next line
8:18
